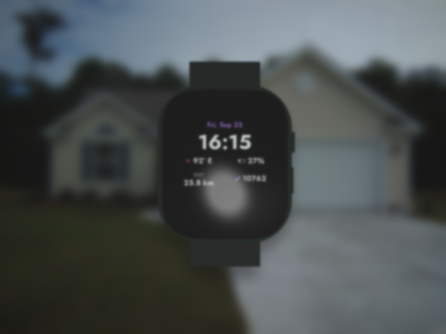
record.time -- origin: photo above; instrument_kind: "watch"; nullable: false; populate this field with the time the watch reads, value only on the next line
16:15
